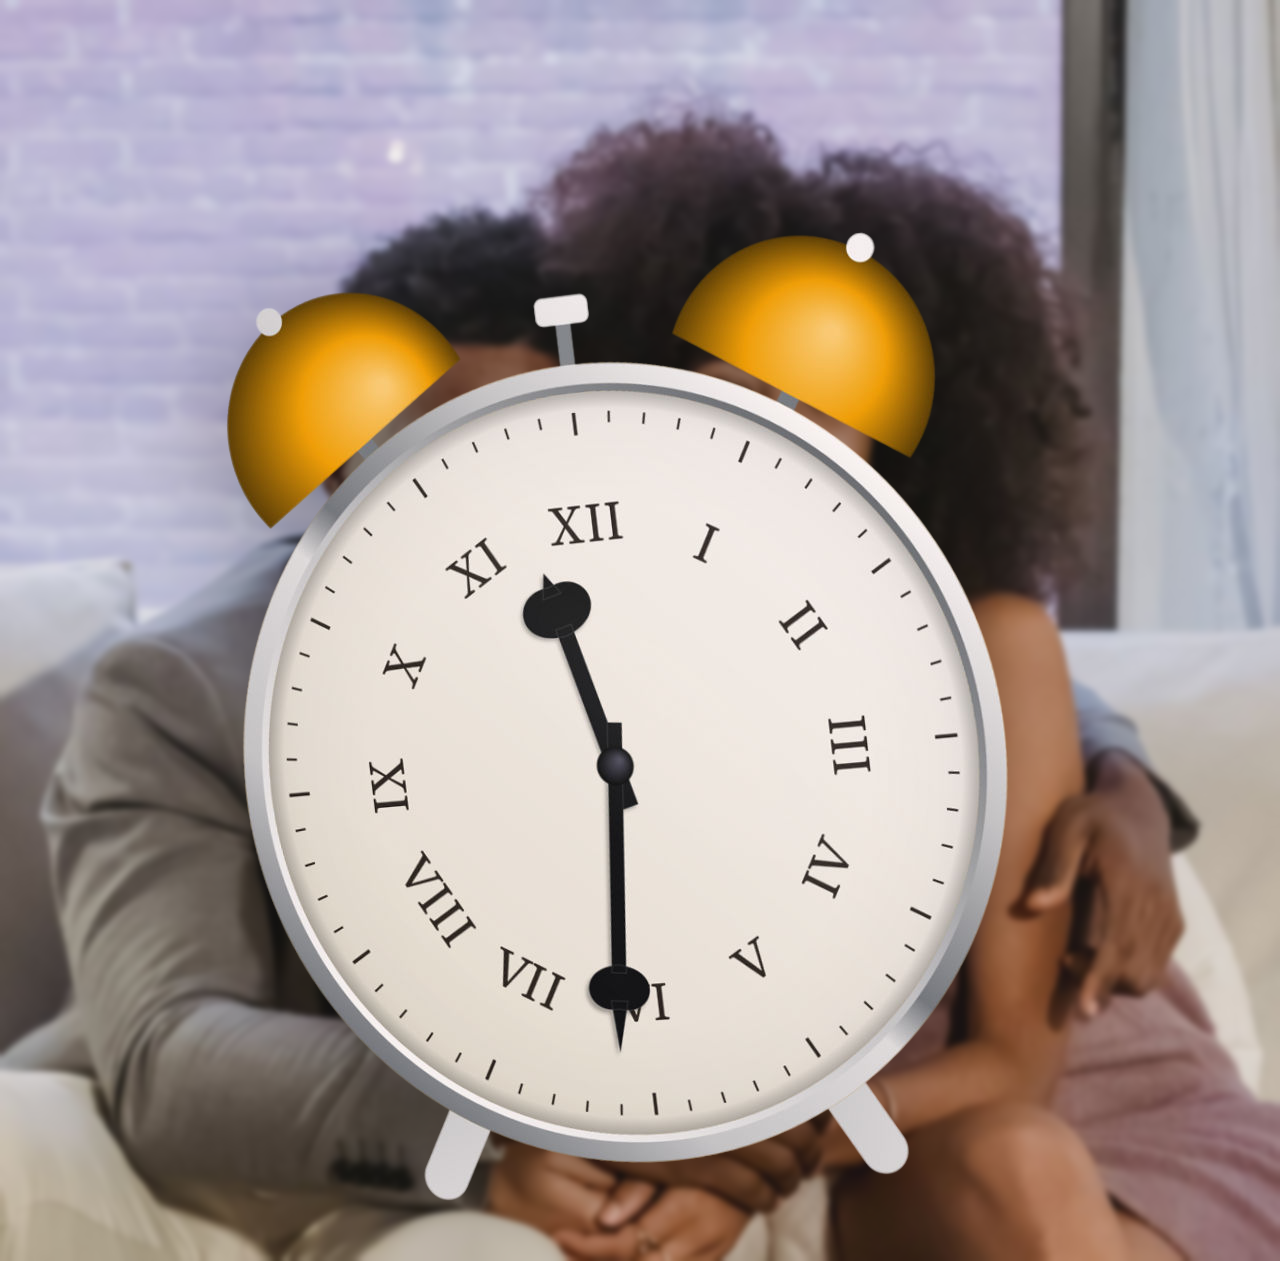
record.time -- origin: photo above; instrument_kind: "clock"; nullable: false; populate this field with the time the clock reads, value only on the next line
11:31
